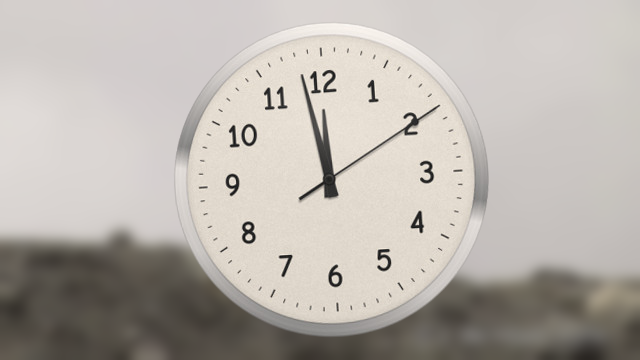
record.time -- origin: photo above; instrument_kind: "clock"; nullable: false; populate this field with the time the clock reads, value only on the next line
11:58:10
